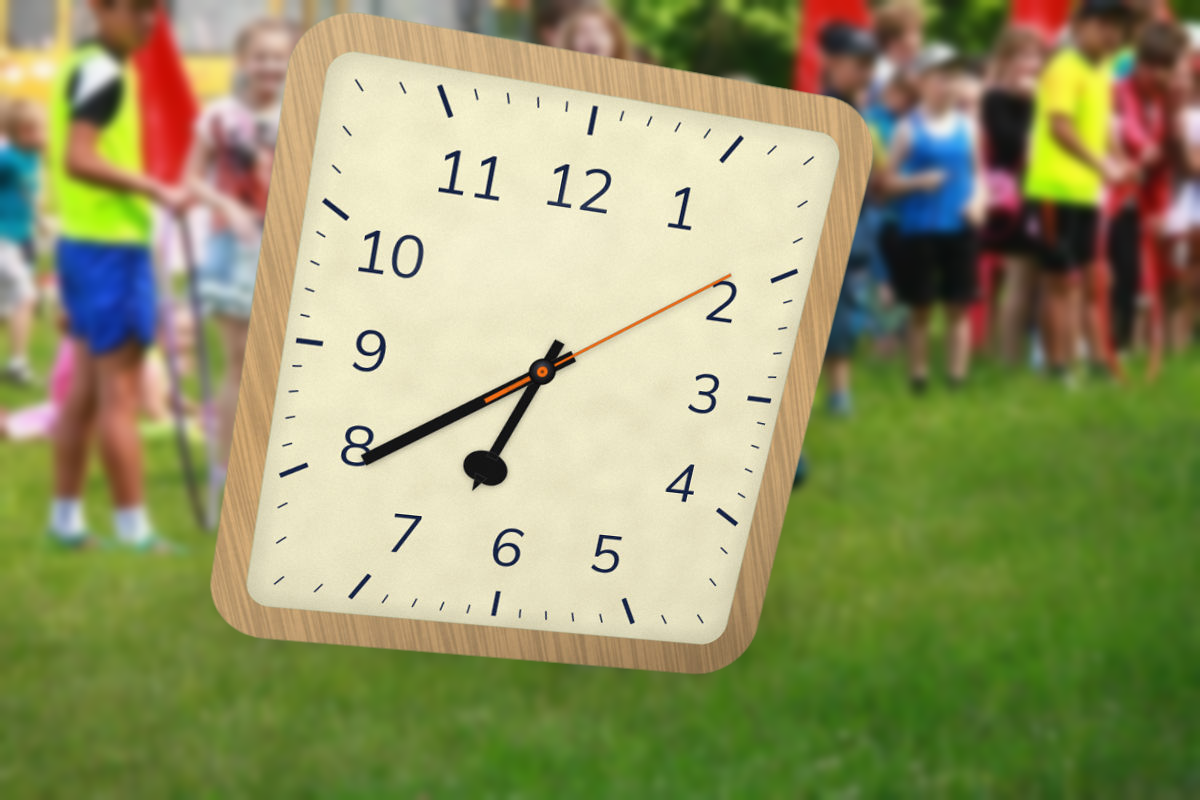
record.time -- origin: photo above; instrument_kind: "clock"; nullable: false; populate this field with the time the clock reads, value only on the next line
6:39:09
